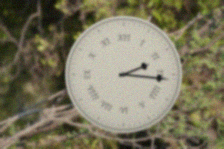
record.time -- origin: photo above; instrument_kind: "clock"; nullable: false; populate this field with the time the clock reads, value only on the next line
2:16
